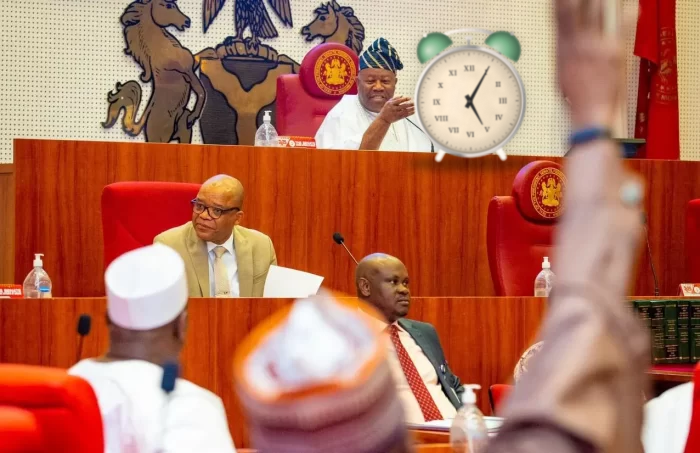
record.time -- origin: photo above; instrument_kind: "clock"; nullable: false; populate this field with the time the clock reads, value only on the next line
5:05
